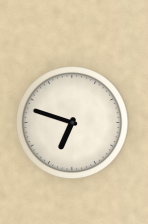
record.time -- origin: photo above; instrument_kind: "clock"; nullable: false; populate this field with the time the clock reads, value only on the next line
6:48
